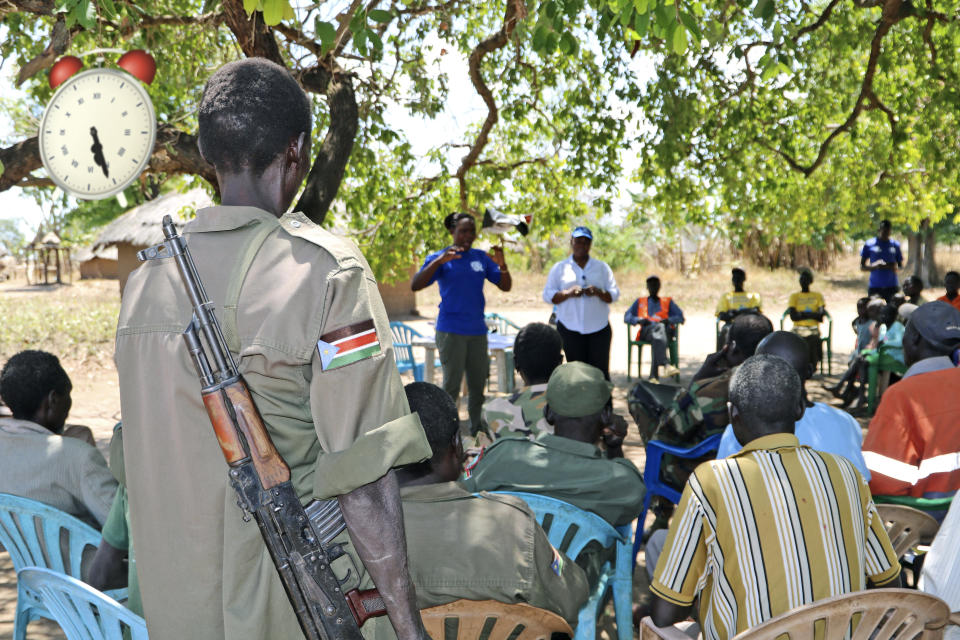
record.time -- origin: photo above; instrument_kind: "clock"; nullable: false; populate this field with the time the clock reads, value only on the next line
5:26
